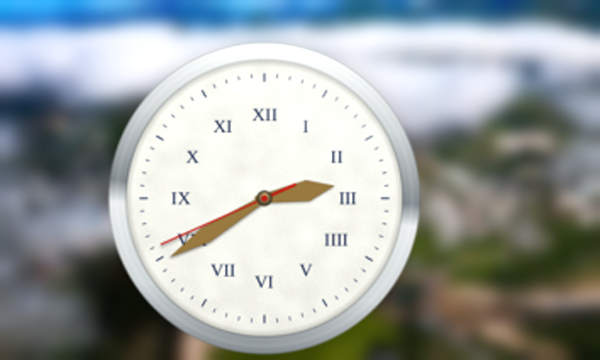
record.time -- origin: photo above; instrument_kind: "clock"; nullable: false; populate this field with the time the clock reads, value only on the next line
2:39:41
